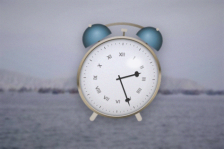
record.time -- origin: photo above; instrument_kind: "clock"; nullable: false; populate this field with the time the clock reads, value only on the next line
2:26
